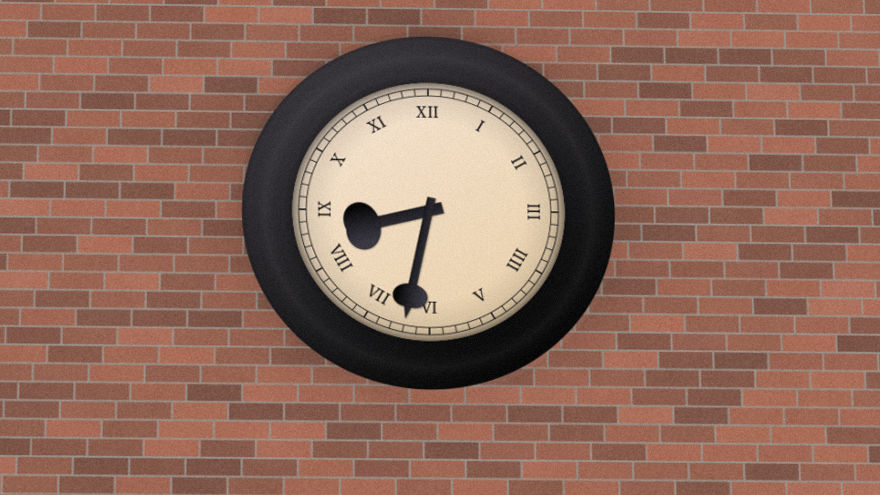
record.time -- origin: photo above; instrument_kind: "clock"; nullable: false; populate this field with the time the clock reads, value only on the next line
8:32
